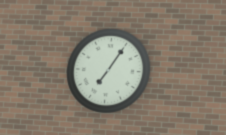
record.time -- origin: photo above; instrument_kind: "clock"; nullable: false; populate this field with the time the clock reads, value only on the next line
7:05
